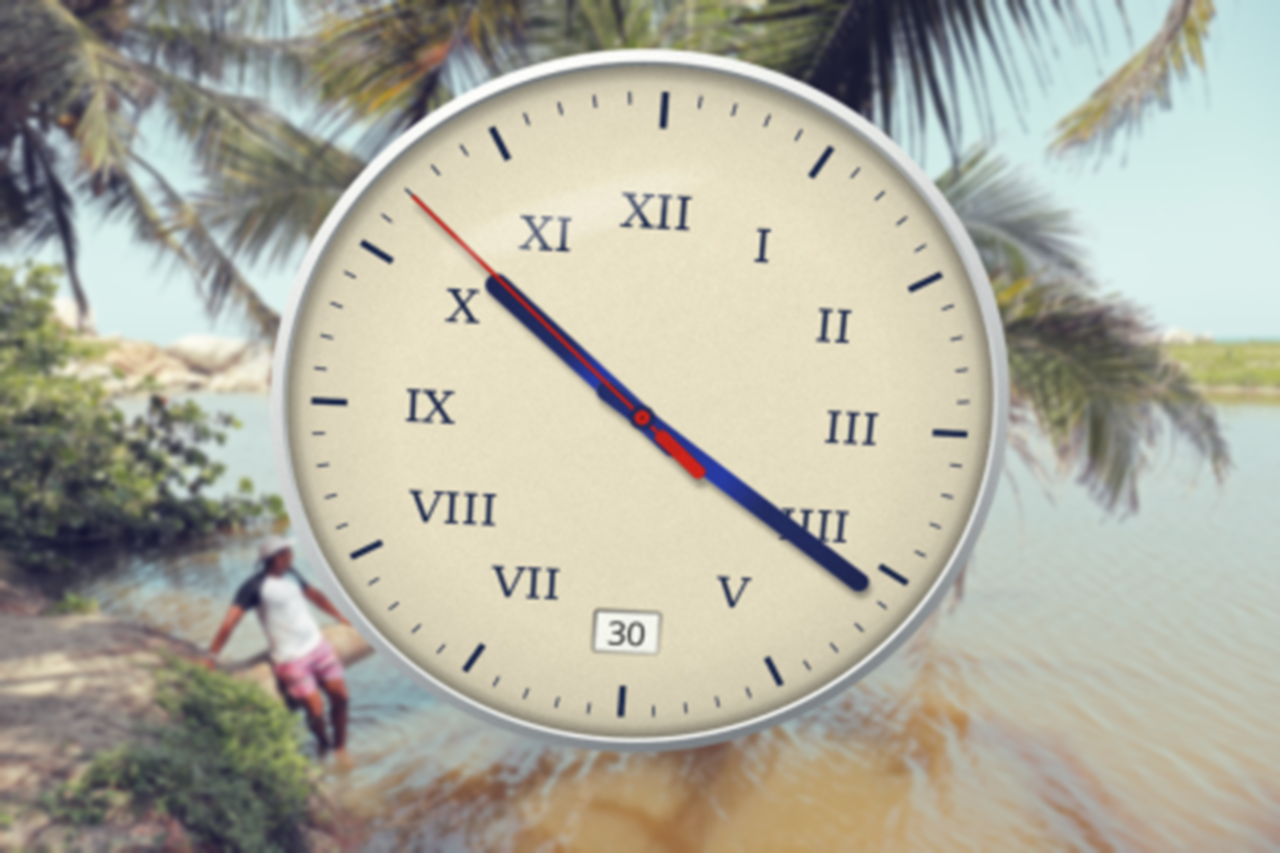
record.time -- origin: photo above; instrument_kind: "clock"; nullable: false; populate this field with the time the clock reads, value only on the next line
10:20:52
